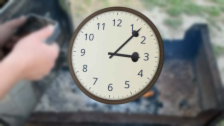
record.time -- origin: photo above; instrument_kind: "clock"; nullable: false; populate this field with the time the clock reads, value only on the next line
3:07
